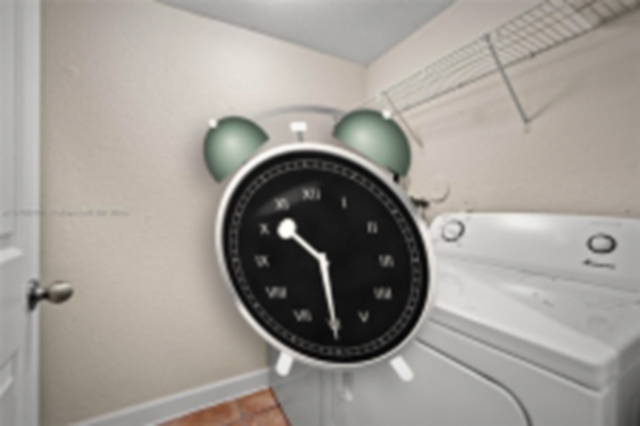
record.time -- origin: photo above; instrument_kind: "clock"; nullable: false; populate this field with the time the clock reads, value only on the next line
10:30
